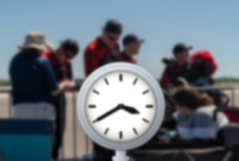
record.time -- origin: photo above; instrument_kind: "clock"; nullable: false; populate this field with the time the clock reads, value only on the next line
3:40
